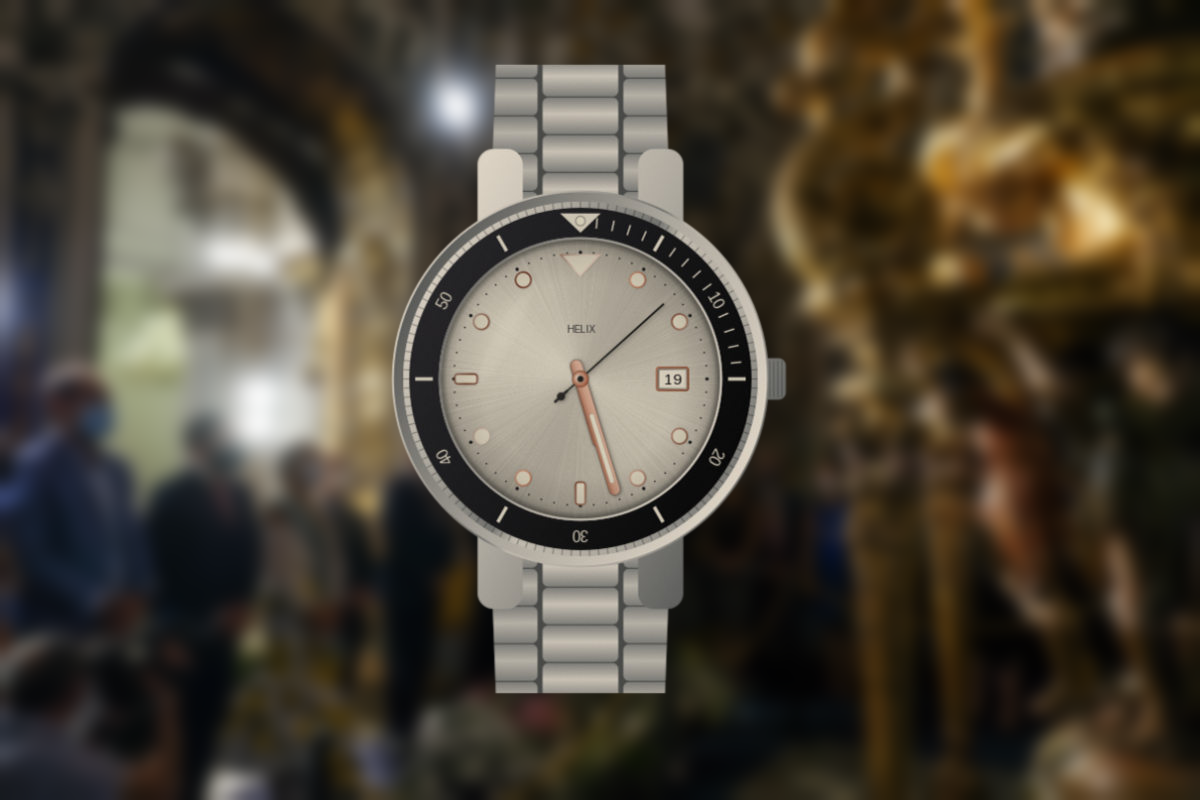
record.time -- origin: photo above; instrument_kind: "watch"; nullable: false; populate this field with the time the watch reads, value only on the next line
5:27:08
